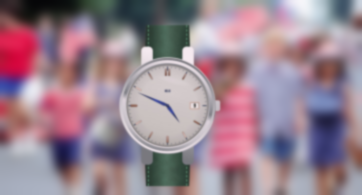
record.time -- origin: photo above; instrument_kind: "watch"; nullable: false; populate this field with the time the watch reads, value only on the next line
4:49
